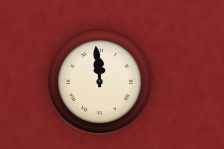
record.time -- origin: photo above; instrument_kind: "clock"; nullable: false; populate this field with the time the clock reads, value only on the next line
11:59
